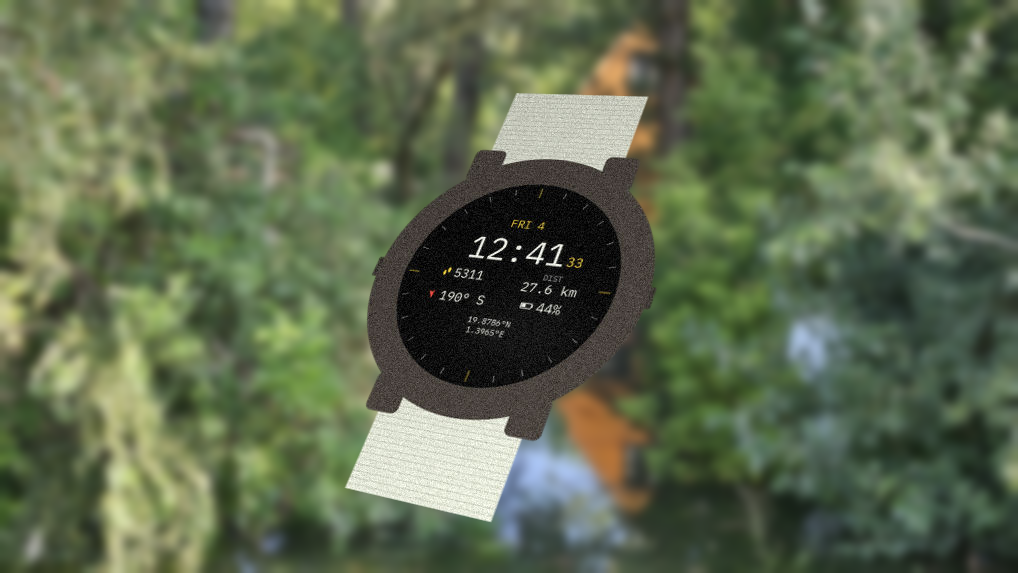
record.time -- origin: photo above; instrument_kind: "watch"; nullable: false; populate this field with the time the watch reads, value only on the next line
12:41:33
